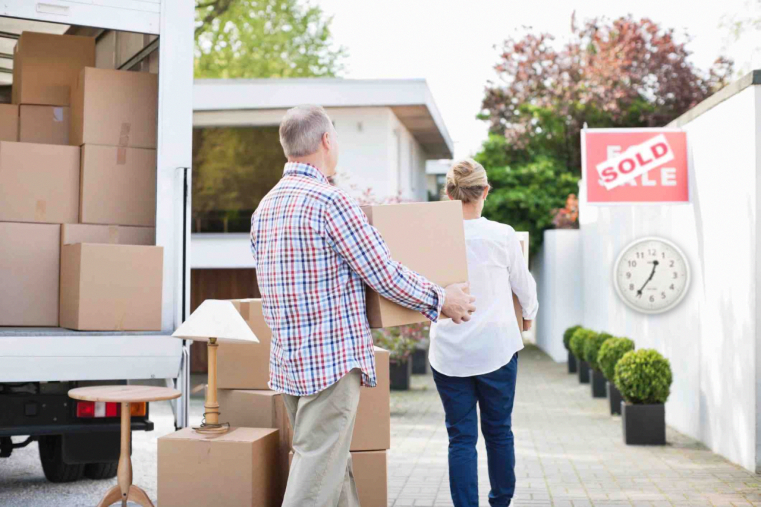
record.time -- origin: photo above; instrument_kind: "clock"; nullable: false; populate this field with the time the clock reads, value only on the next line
12:36
